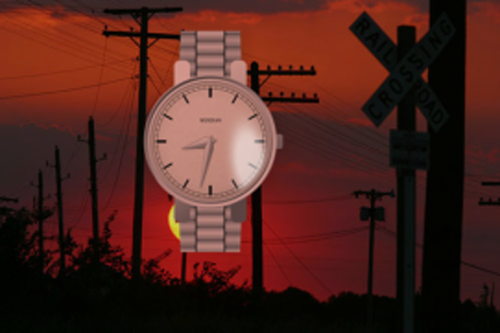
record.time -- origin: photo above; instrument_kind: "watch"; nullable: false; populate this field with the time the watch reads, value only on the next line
8:32
